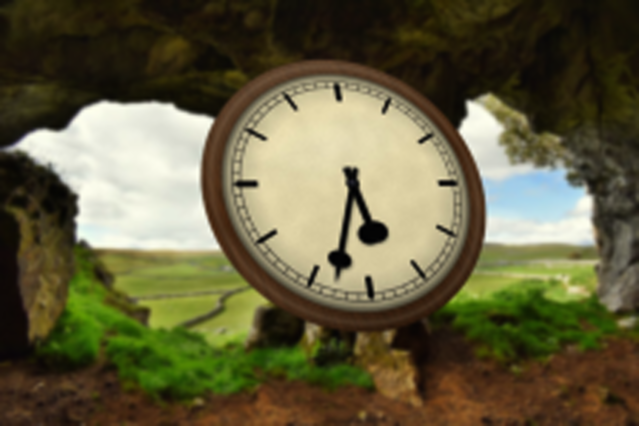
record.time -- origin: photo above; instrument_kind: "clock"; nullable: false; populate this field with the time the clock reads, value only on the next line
5:33
